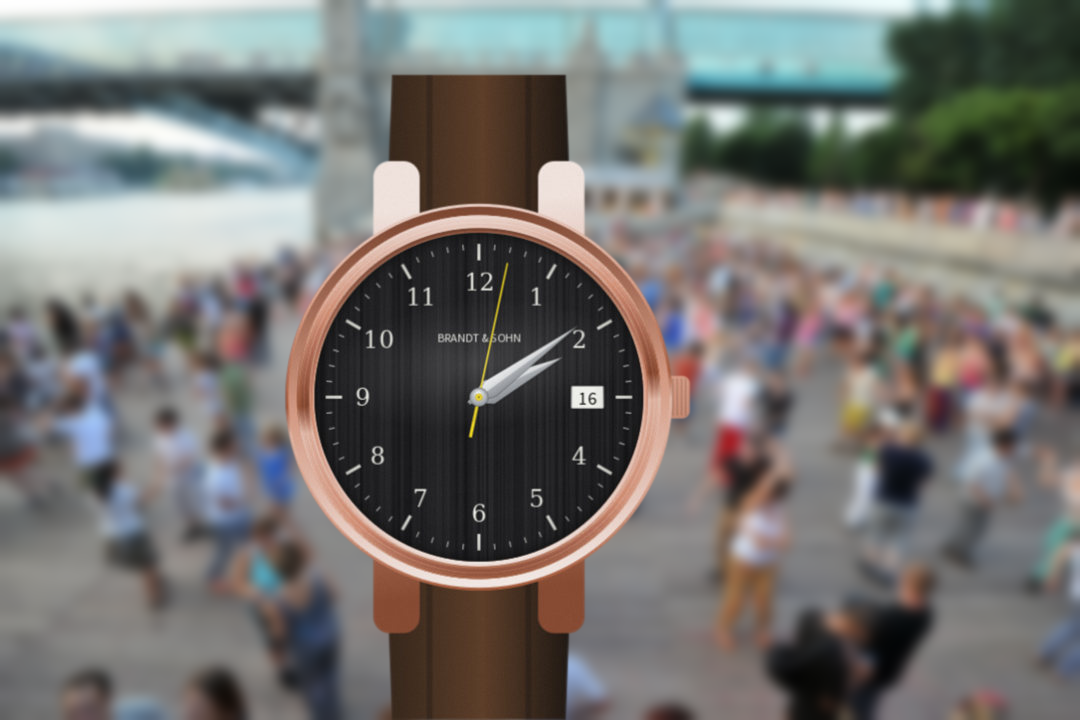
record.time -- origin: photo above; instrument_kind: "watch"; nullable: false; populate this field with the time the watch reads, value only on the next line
2:09:02
